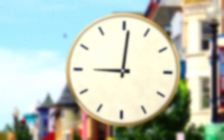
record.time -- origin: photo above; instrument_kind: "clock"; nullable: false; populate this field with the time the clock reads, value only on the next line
9:01
